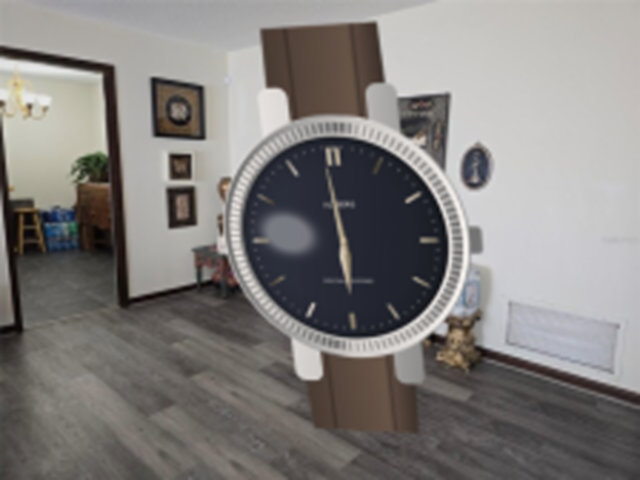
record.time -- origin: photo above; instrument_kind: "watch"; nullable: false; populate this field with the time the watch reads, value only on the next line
5:59
